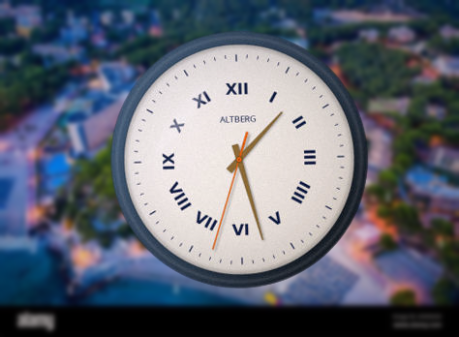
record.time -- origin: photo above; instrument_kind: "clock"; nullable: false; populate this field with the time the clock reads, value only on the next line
1:27:33
